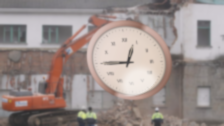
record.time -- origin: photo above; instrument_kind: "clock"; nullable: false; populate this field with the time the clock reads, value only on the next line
12:45
